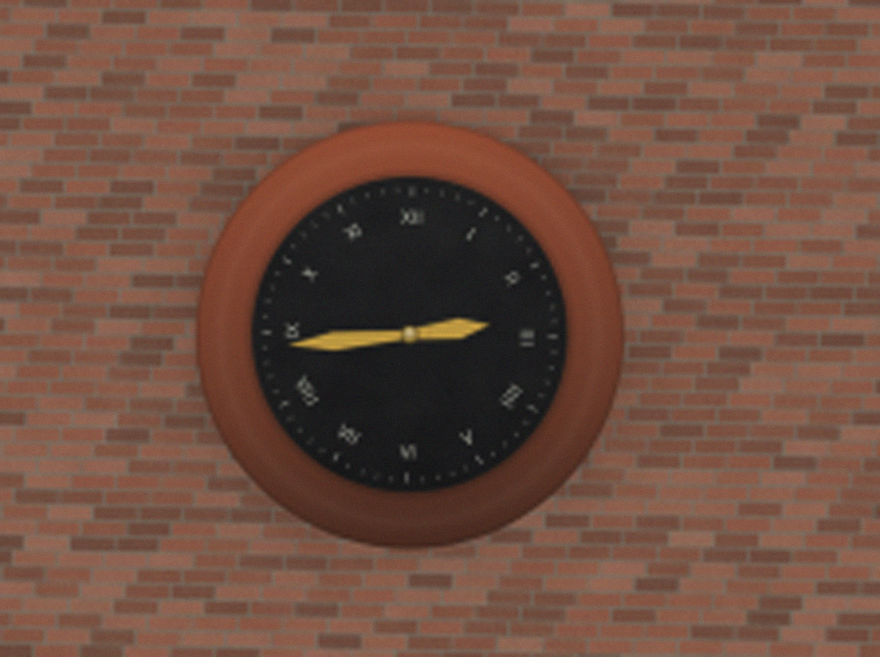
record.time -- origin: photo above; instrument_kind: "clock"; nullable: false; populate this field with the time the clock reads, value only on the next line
2:44
